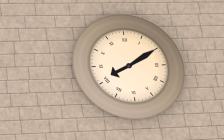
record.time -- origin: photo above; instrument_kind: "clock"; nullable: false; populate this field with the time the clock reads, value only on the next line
8:10
